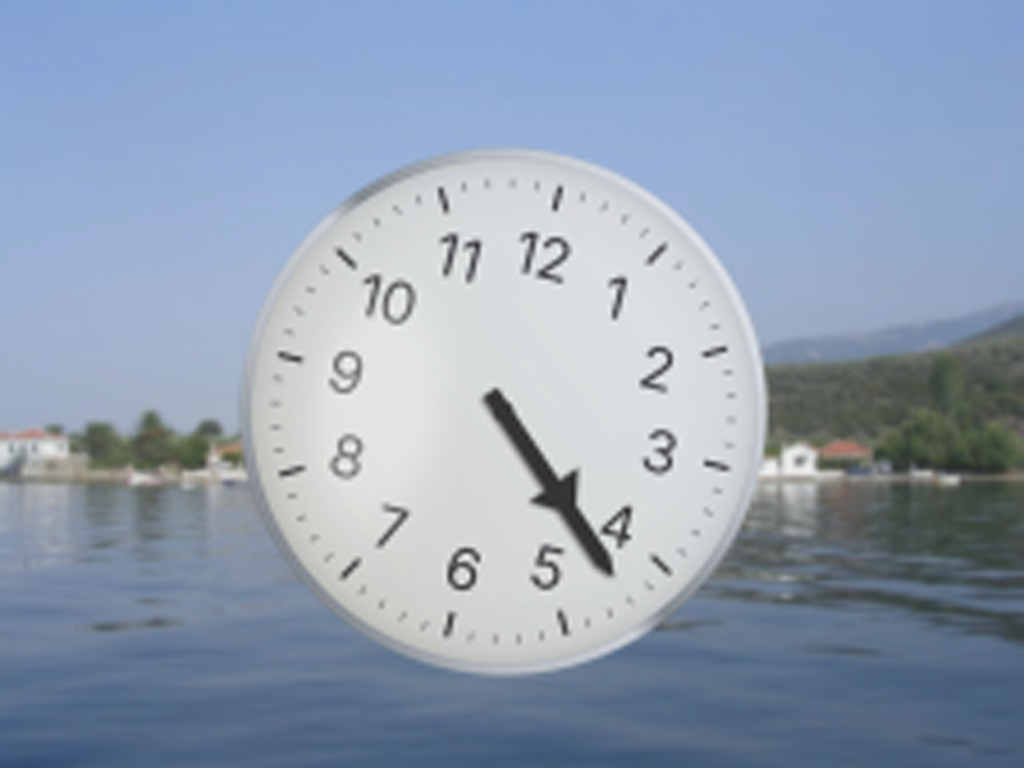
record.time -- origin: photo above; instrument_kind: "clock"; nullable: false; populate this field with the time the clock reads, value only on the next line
4:22
